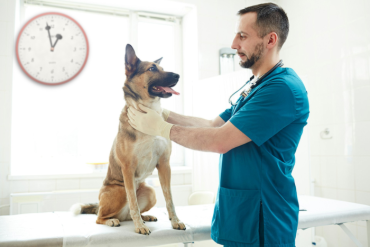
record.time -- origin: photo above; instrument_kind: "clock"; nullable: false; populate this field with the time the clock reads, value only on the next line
12:58
